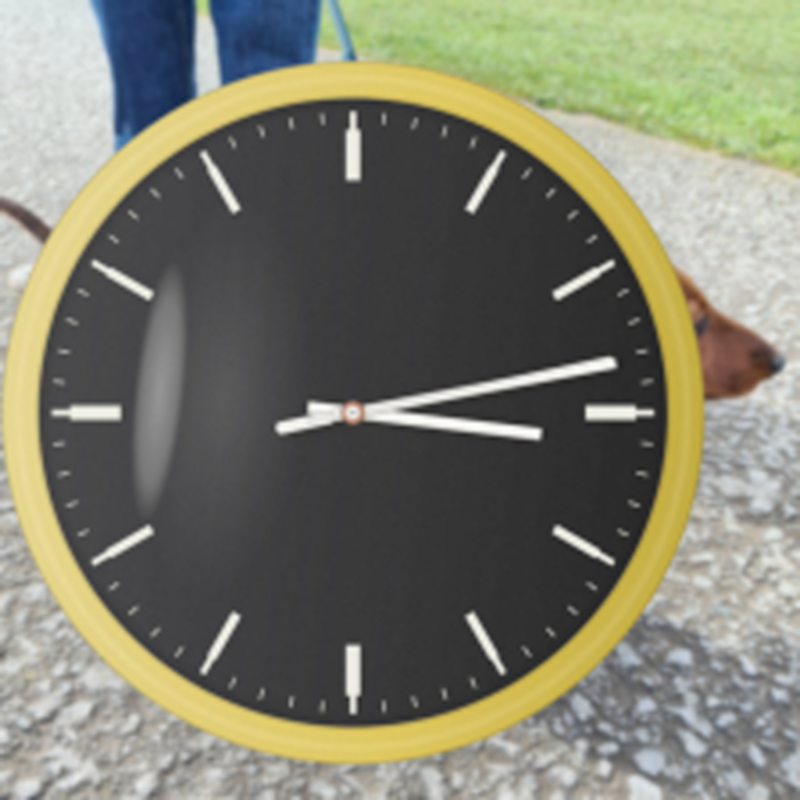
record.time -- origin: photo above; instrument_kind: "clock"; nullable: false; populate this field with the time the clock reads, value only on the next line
3:13:13
